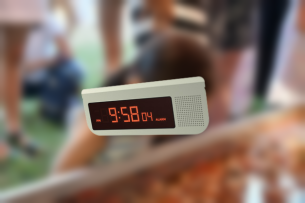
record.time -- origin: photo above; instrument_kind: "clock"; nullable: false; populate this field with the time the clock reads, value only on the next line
9:58:04
